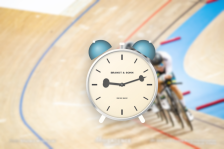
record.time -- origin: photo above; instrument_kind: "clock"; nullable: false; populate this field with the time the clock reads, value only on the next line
9:12
